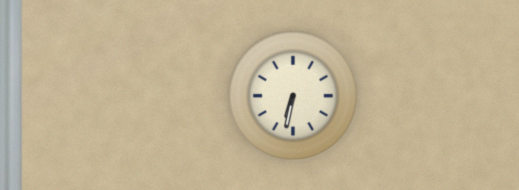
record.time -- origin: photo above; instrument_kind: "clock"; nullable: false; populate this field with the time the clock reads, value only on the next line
6:32
